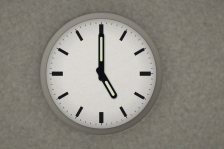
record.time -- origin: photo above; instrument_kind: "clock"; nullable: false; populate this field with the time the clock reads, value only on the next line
5:00
